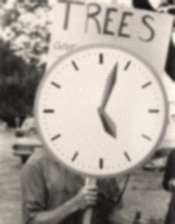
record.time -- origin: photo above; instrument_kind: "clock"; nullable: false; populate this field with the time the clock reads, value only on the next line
5:03
